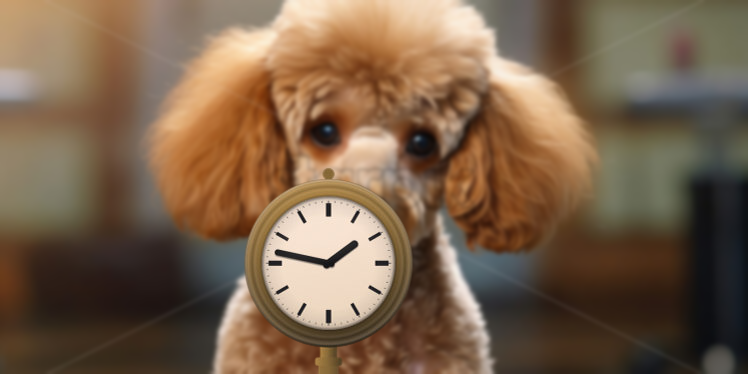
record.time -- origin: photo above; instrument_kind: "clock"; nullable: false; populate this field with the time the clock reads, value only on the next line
1:47
